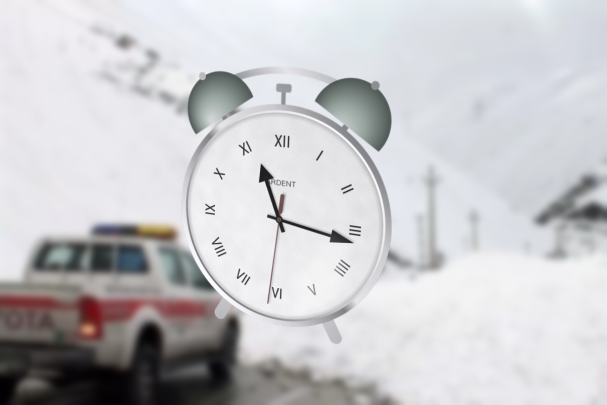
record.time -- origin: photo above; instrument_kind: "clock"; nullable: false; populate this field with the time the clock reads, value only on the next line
11:16:31
